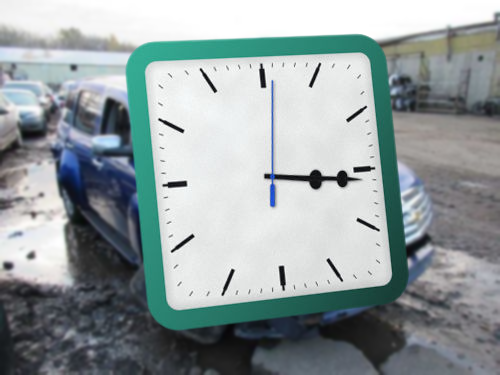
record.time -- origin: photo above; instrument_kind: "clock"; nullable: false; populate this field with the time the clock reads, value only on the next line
3:16:01
